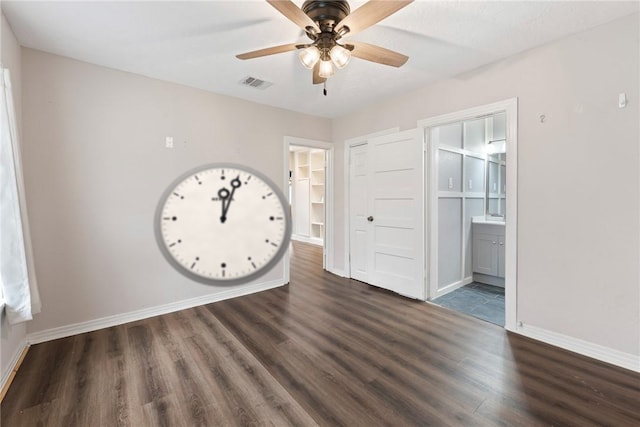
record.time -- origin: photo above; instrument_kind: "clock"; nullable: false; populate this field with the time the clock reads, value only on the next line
12:03
